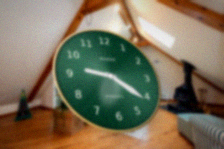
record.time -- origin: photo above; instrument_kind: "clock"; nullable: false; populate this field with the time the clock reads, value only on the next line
9:21
